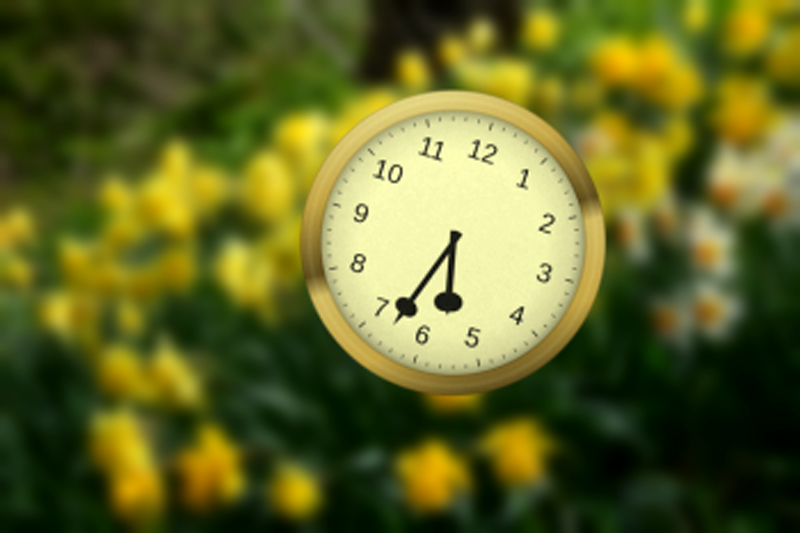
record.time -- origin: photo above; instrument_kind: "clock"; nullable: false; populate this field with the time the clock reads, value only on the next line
5:33
